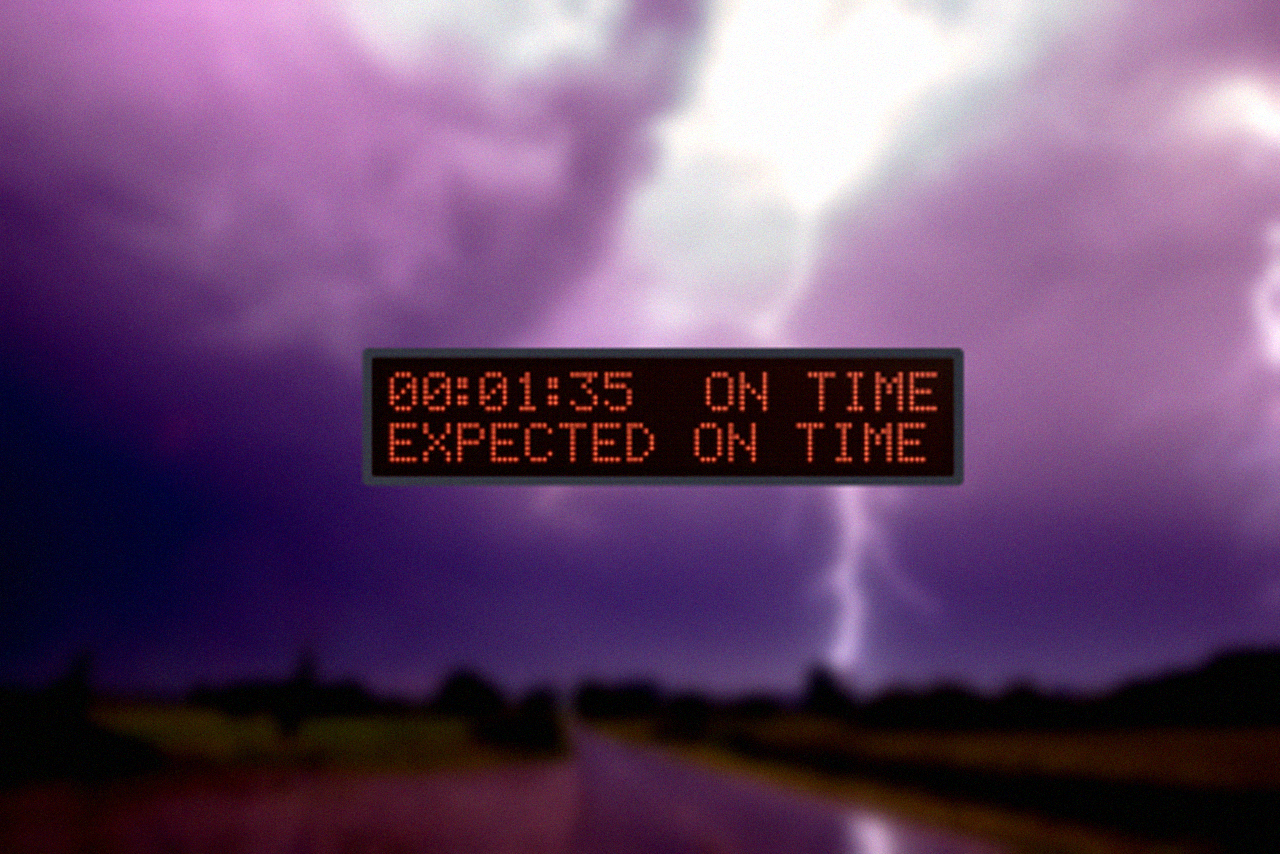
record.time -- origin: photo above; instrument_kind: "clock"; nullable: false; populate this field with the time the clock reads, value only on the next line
0:01:35
